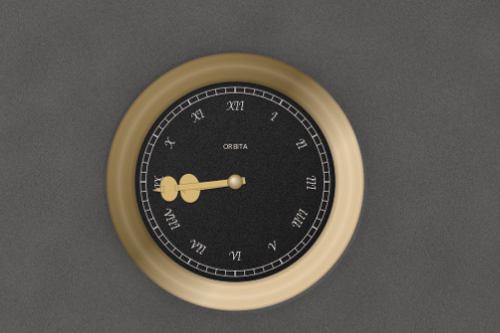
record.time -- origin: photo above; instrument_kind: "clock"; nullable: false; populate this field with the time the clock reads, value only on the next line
8:44
